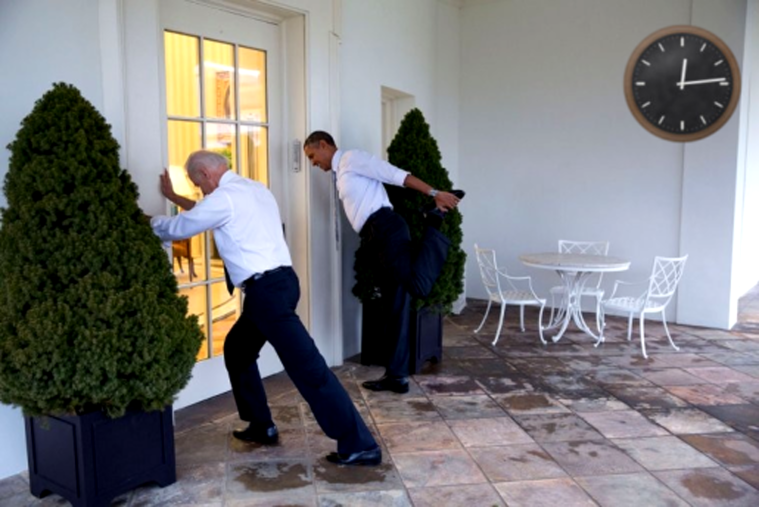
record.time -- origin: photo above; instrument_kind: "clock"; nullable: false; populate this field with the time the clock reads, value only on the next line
12:14
